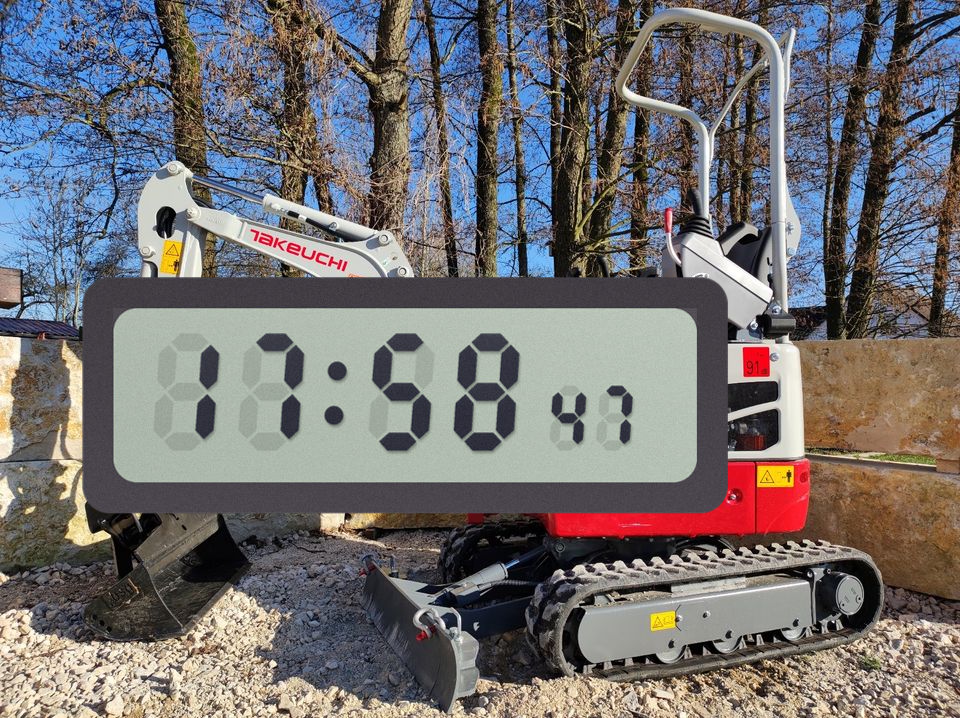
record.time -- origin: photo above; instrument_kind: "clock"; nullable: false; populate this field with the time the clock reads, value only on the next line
17:58:47
